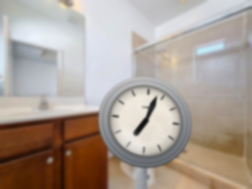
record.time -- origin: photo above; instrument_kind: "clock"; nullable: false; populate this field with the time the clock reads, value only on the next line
7:03
